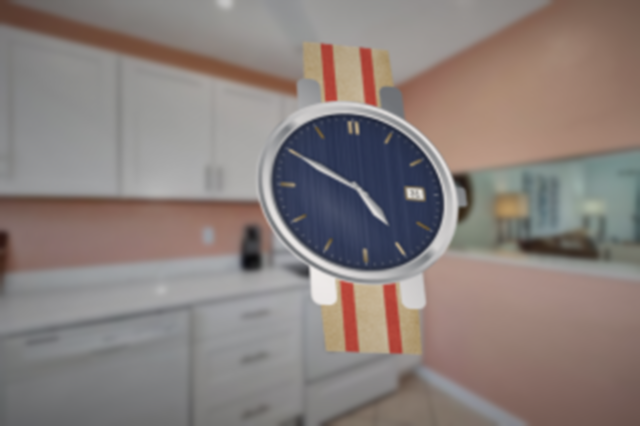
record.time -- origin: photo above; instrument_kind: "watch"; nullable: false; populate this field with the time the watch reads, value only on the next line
4:50
